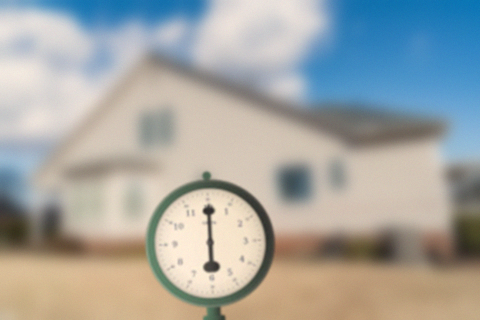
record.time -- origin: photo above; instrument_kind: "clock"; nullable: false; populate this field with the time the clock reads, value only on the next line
6:00
